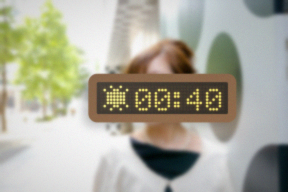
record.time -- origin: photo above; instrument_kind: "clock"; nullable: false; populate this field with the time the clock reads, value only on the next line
0:40
